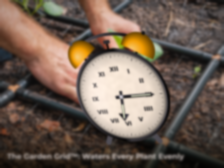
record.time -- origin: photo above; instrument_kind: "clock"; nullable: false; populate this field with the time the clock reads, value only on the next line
6:15
